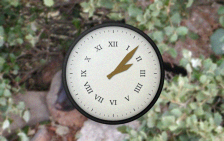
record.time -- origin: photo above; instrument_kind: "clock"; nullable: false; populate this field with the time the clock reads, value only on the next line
2:07
